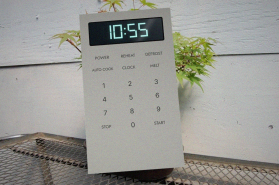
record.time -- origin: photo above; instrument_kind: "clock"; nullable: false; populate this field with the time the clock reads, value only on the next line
10:55
